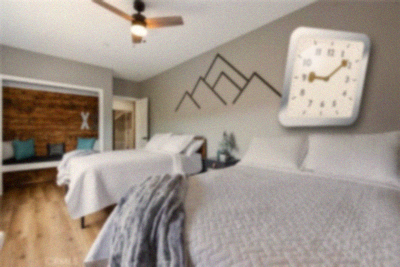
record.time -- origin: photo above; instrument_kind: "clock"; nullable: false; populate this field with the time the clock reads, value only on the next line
9:08
